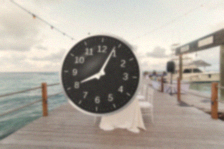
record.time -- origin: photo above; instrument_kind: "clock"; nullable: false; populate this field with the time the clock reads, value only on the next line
8:04
